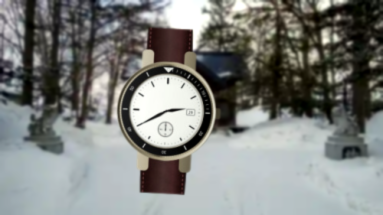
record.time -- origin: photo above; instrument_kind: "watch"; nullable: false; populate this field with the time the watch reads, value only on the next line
2:40
